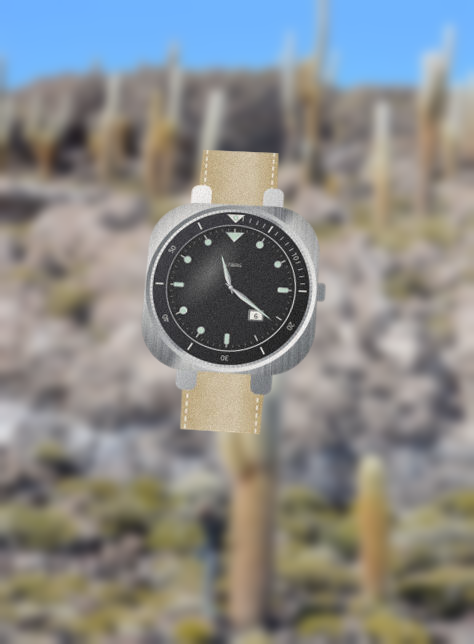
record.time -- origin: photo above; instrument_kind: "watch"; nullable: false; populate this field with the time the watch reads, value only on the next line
11:21
